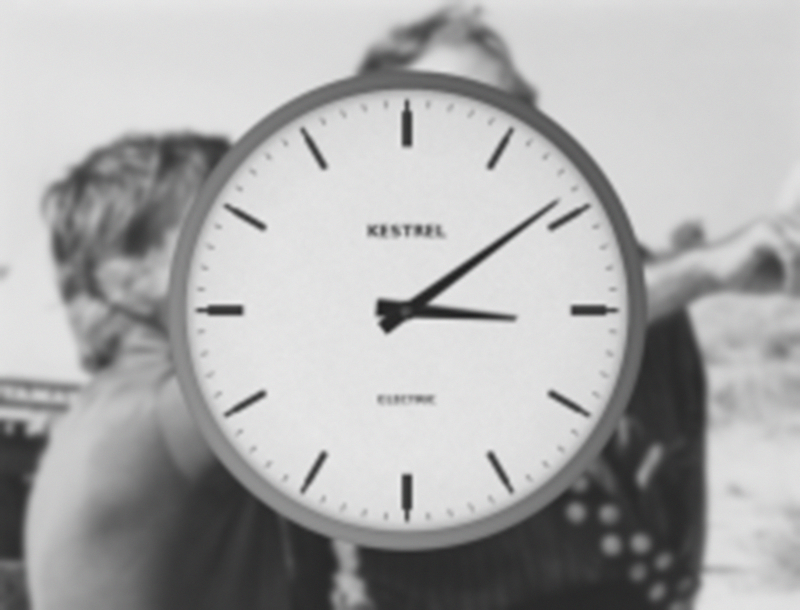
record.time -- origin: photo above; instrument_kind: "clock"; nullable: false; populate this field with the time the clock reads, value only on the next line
3:09
